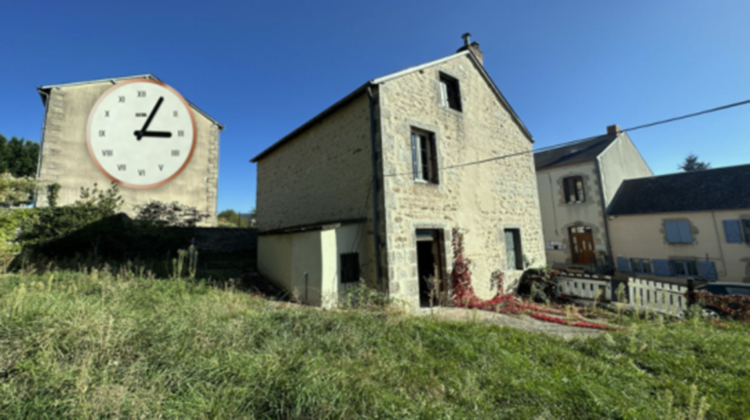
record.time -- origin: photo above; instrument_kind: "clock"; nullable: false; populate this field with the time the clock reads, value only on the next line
3:05
